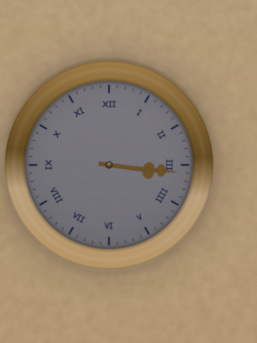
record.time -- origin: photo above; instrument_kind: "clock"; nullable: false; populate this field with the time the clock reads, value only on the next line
3:16
